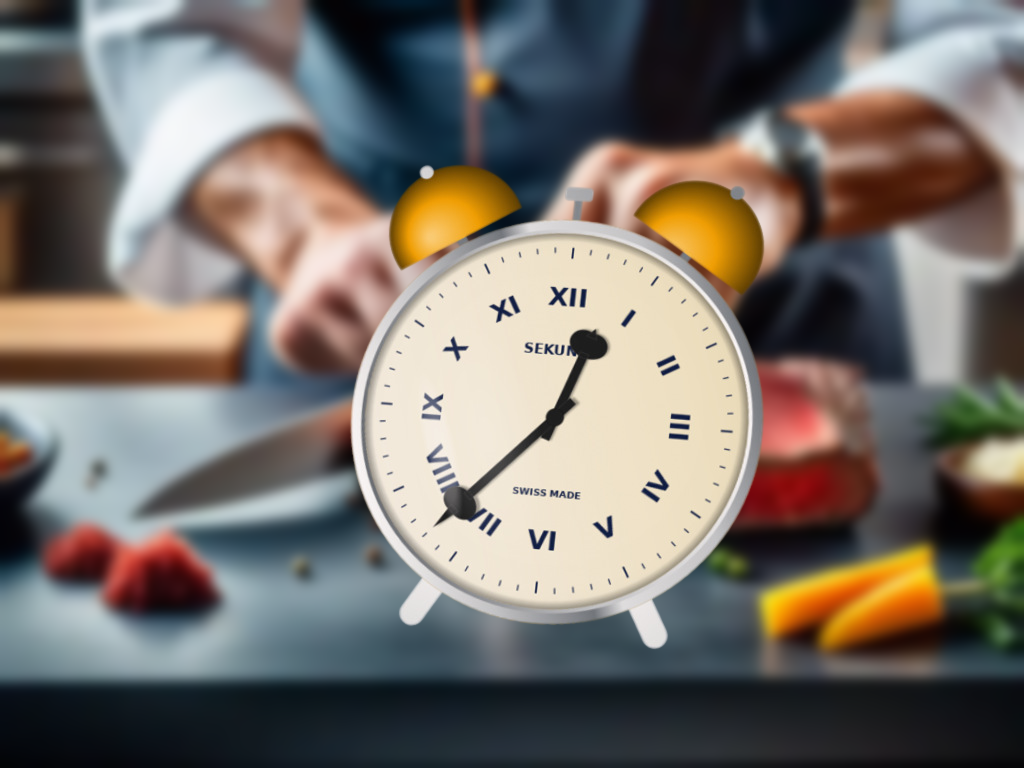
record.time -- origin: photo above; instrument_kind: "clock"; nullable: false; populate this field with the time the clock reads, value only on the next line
12:37
